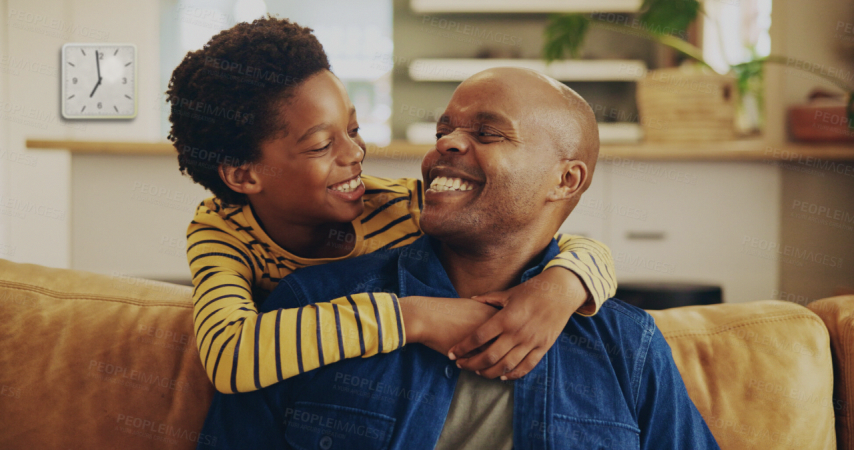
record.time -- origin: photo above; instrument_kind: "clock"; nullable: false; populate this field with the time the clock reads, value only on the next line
6:59
